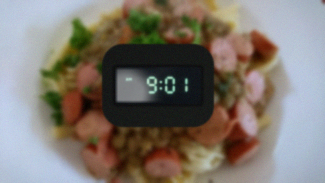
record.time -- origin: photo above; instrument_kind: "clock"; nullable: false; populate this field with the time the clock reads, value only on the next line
9:01
